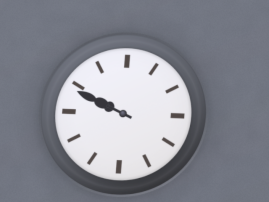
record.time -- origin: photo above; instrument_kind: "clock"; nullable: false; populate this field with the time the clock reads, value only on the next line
9:49
